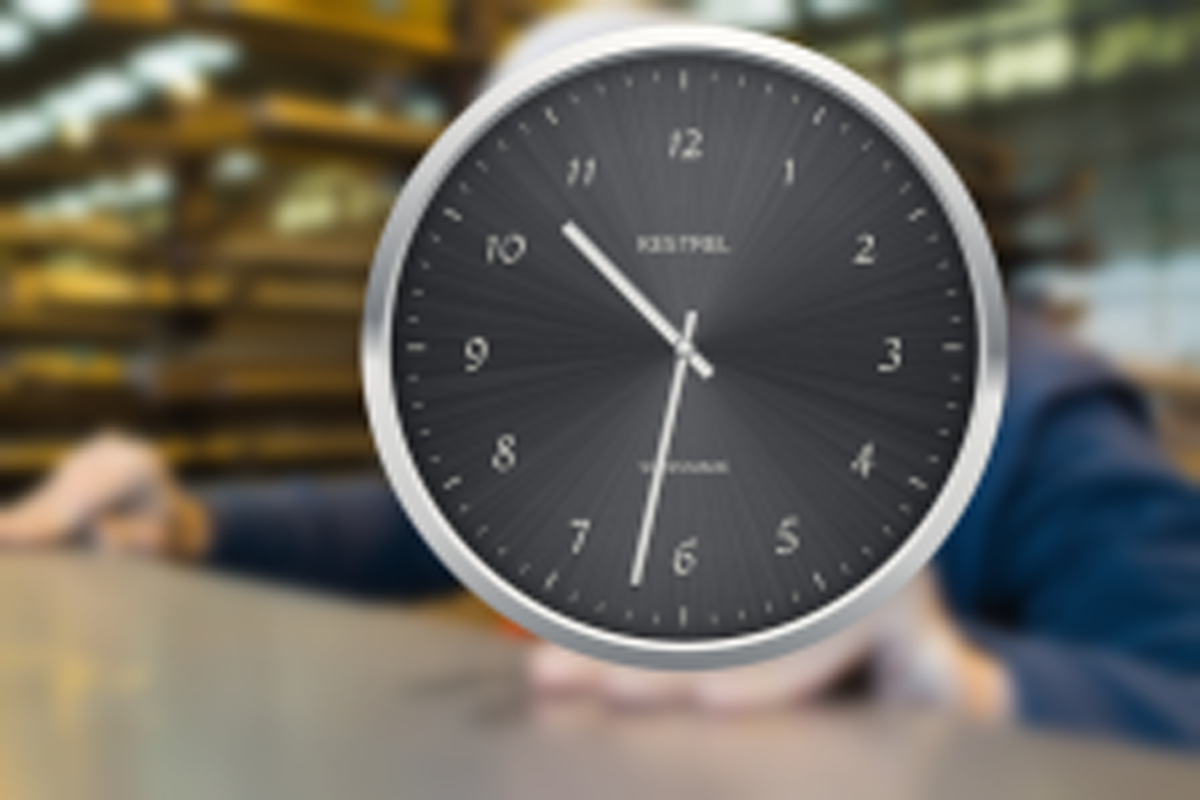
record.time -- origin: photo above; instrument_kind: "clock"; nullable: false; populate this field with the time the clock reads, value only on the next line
10:32
